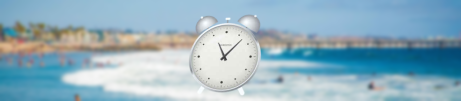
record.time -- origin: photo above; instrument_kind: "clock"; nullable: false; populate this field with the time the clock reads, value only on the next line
11:07
